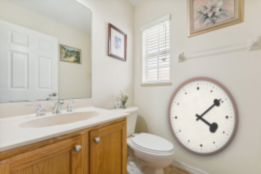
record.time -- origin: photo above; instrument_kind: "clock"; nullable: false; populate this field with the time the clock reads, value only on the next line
4:09
